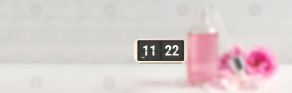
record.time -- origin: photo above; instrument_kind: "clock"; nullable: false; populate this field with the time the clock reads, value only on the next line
11:22
